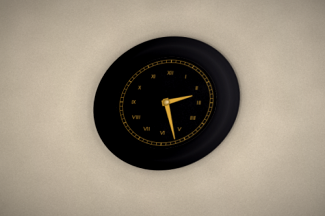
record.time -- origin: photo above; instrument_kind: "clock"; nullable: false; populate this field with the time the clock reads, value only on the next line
2:27
